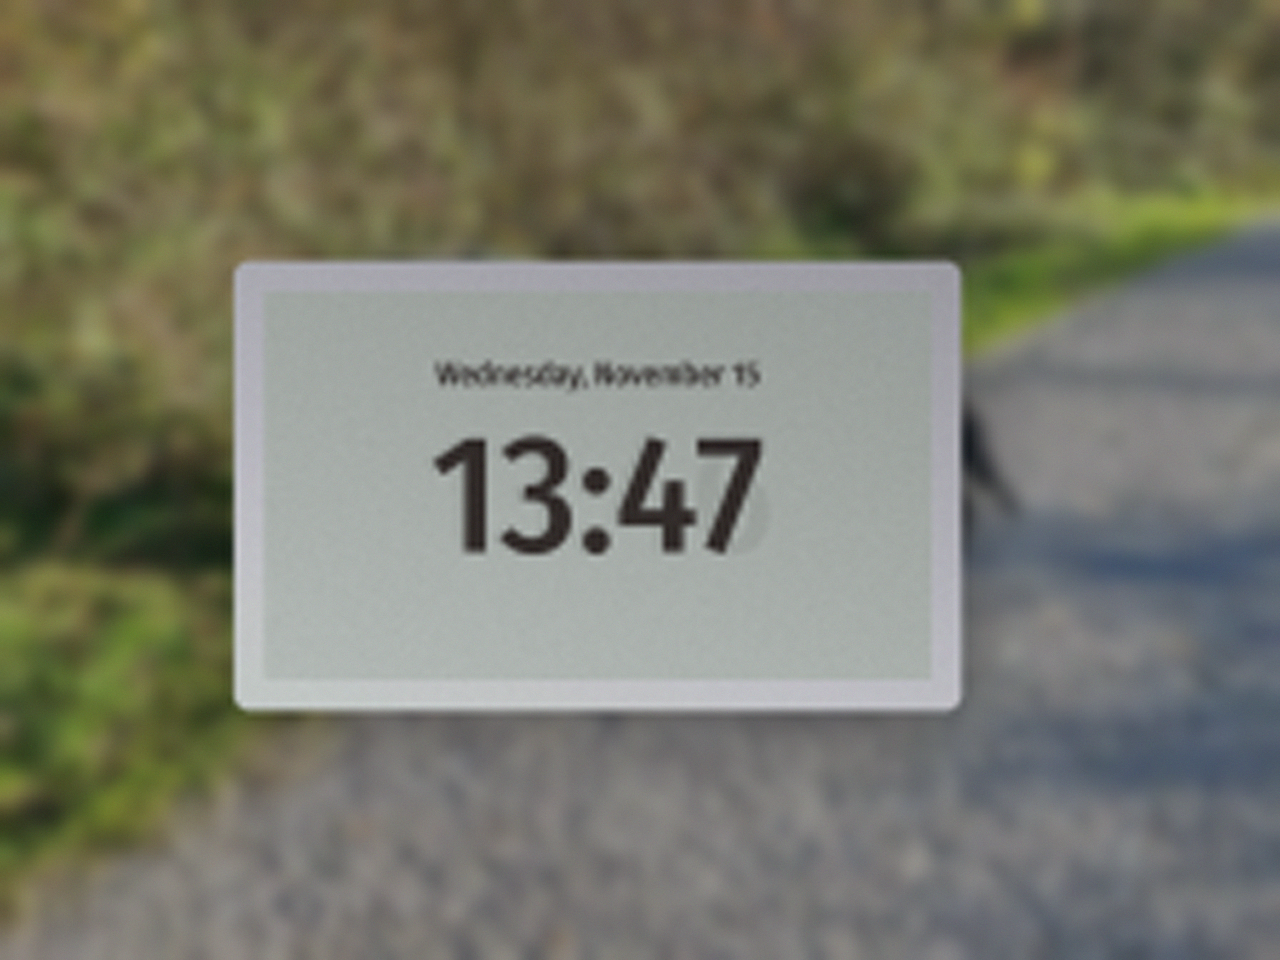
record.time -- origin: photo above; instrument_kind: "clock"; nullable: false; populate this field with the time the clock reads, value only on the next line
13:47
